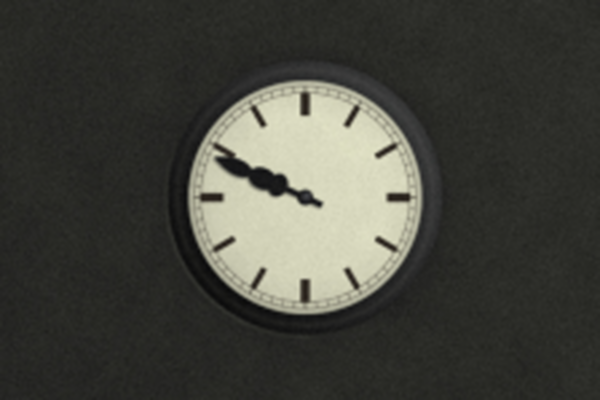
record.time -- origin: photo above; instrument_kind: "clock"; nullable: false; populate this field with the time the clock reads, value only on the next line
9:49
